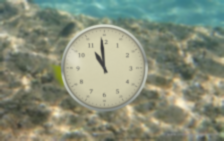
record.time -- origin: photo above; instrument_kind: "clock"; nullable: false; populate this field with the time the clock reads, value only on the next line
10:59
